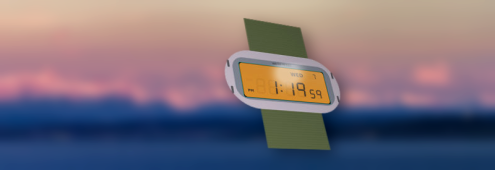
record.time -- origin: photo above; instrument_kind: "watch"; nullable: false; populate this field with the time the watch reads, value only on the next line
1:19:59
